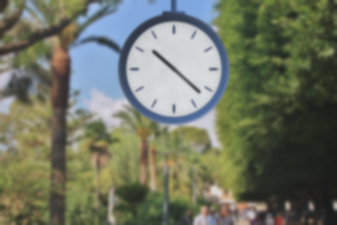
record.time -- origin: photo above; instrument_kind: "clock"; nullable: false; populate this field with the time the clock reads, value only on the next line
10:22
